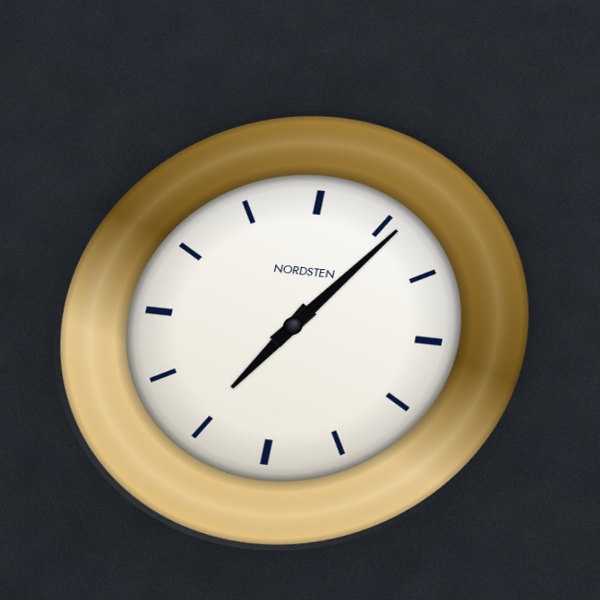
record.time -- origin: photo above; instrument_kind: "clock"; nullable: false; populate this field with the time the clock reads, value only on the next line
7:06
